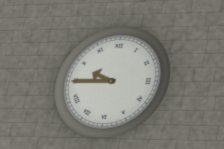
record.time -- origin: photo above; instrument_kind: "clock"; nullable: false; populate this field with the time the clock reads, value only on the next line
9:45
